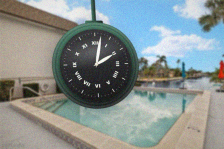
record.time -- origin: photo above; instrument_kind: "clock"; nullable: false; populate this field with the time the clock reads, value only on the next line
2:02
